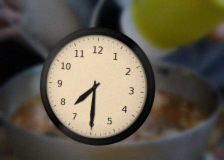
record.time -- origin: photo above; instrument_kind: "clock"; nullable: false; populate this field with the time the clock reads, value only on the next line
7:30
